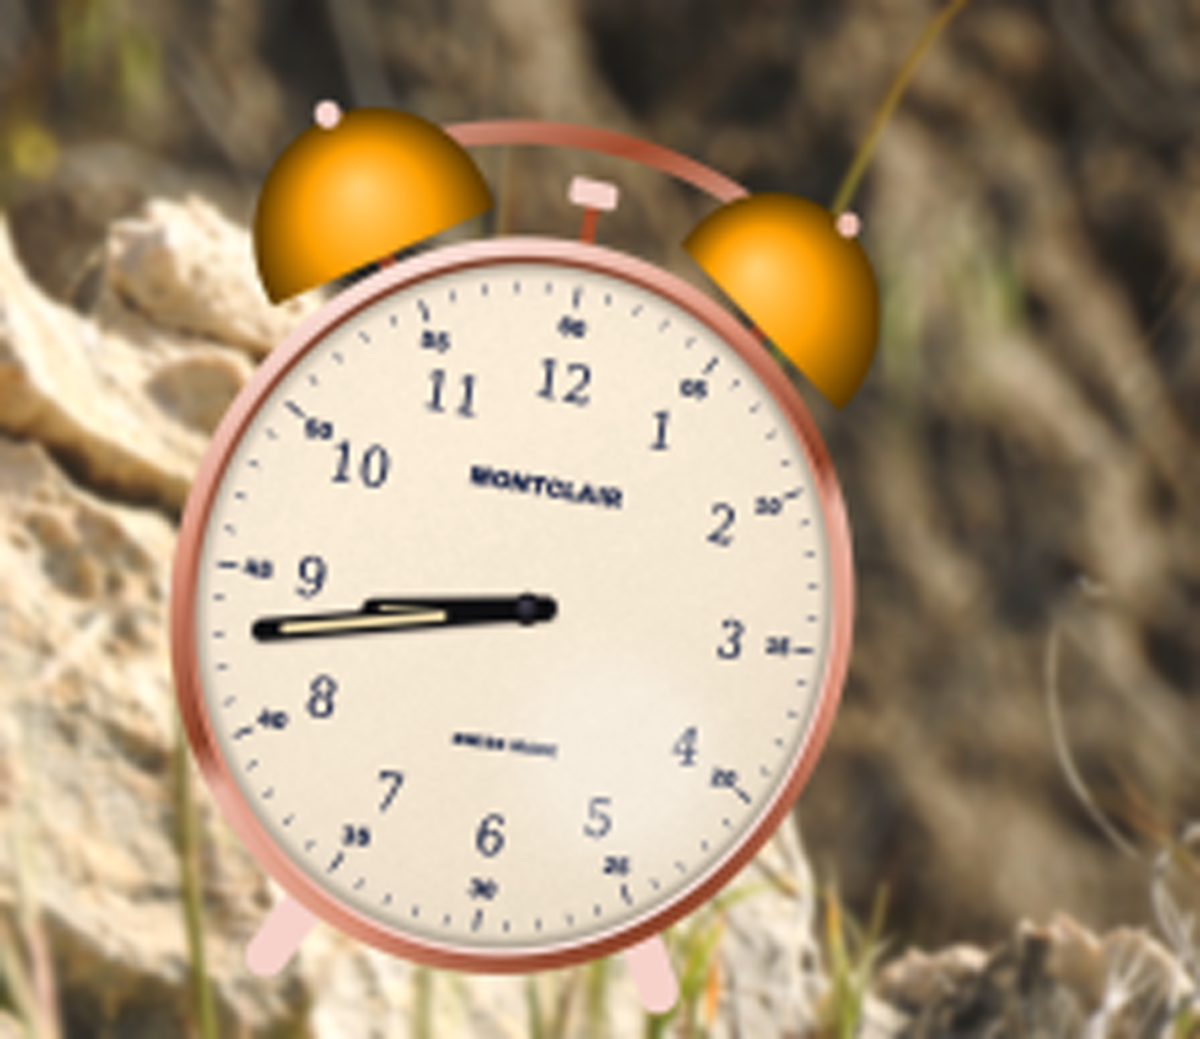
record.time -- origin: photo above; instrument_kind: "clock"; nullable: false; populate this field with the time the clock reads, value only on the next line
8:43
